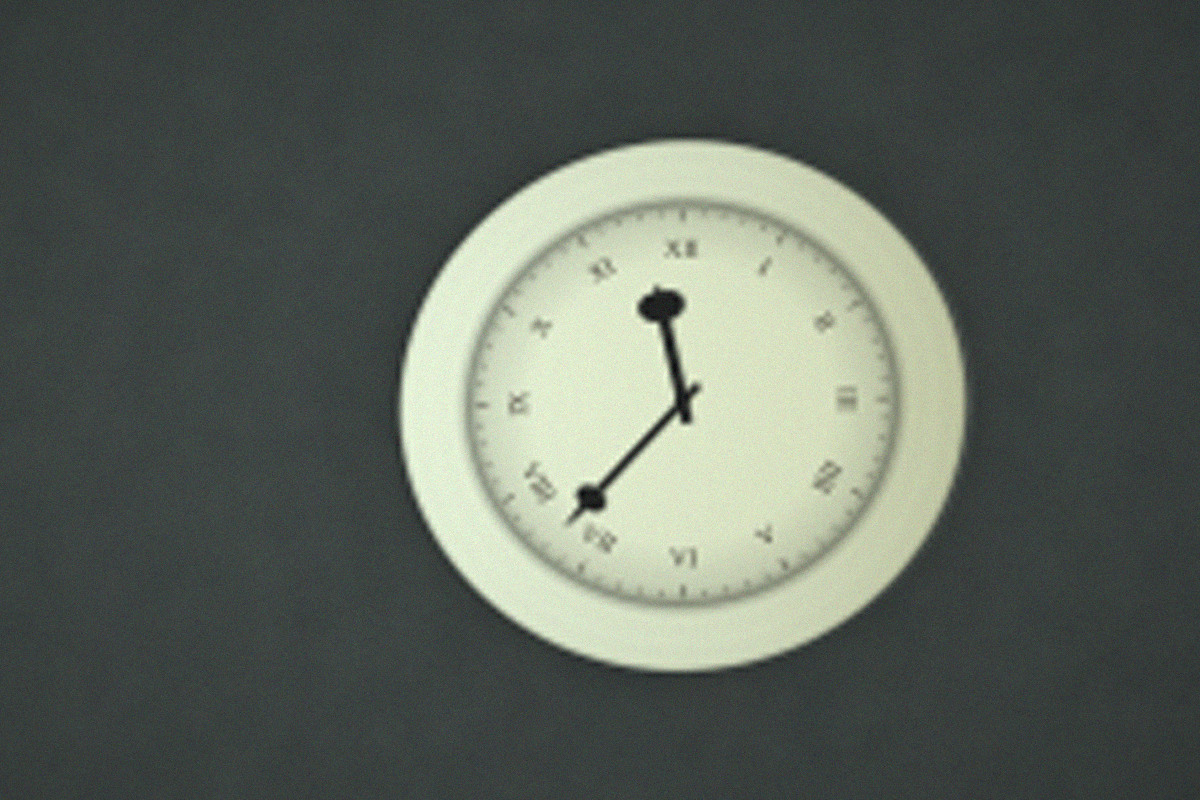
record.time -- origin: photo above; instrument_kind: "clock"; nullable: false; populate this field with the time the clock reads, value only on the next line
11:37
